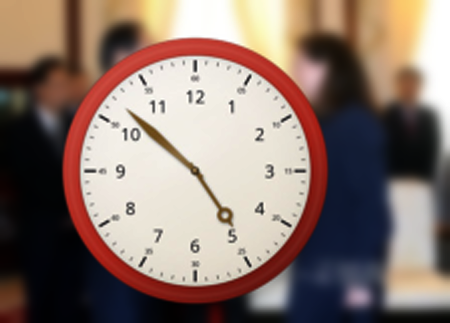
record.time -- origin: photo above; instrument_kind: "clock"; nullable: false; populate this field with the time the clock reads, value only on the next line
4:52
